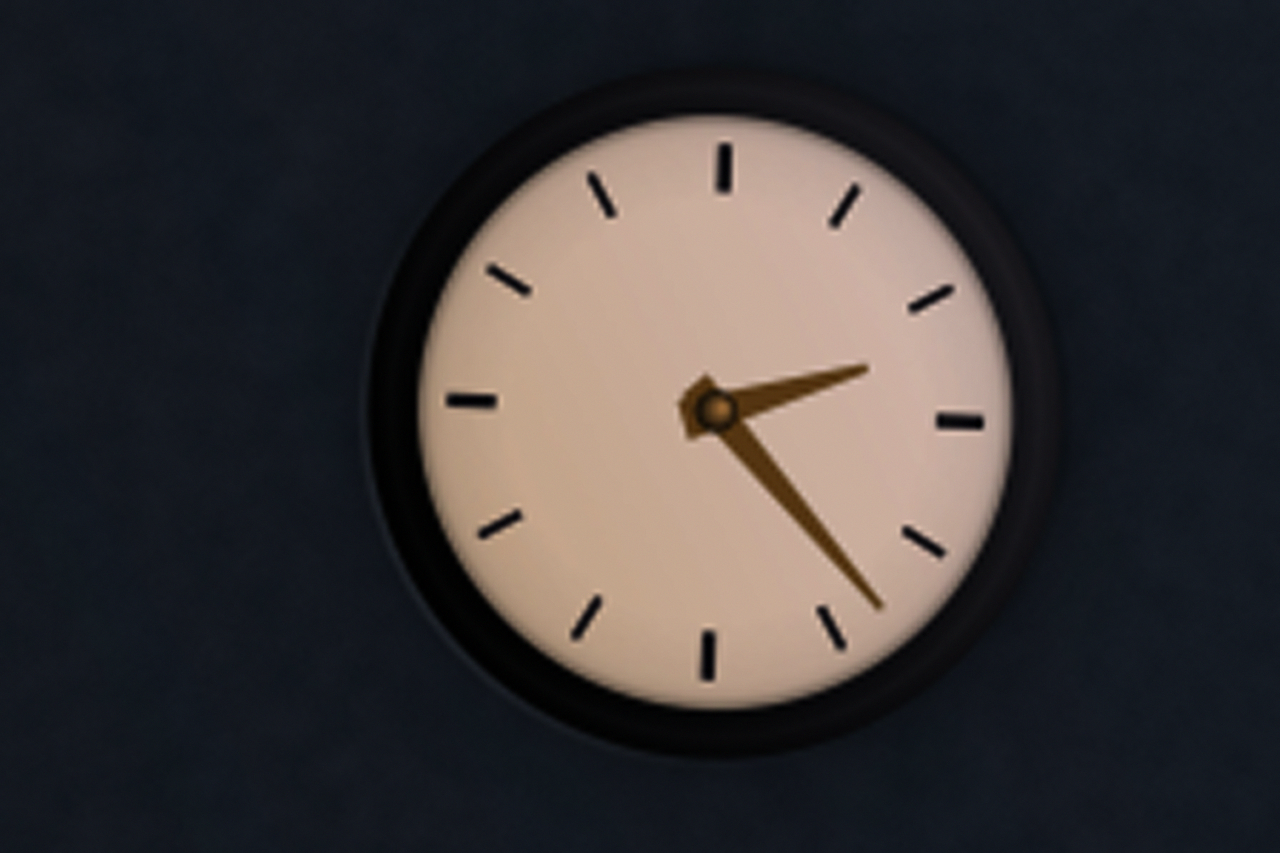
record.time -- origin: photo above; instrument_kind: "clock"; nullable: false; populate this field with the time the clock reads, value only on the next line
2:23
